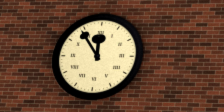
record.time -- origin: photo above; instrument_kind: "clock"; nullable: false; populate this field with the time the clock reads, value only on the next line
11:54
